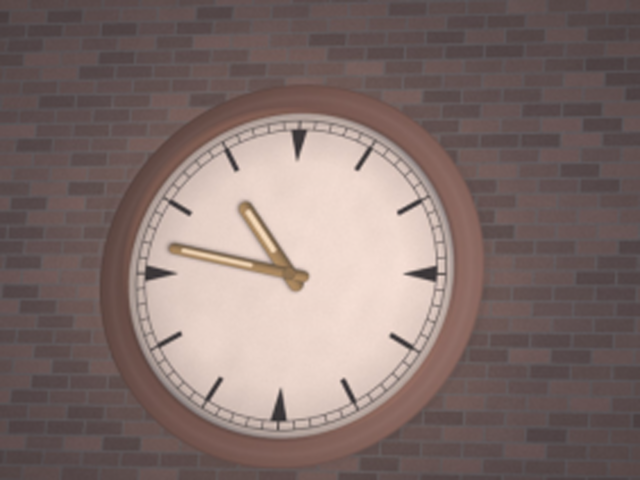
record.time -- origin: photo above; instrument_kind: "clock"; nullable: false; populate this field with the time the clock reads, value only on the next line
10:47
